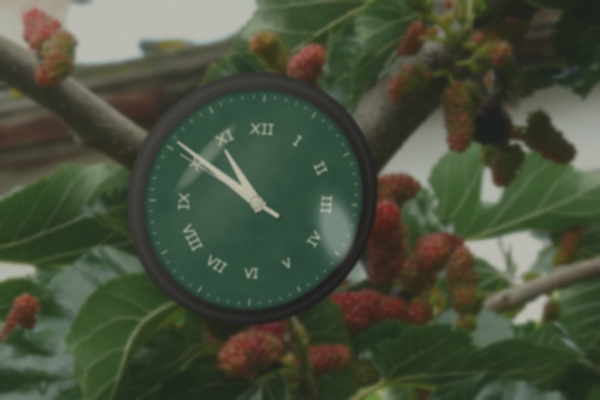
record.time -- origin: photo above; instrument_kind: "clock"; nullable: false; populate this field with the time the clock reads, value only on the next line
10:50:50
